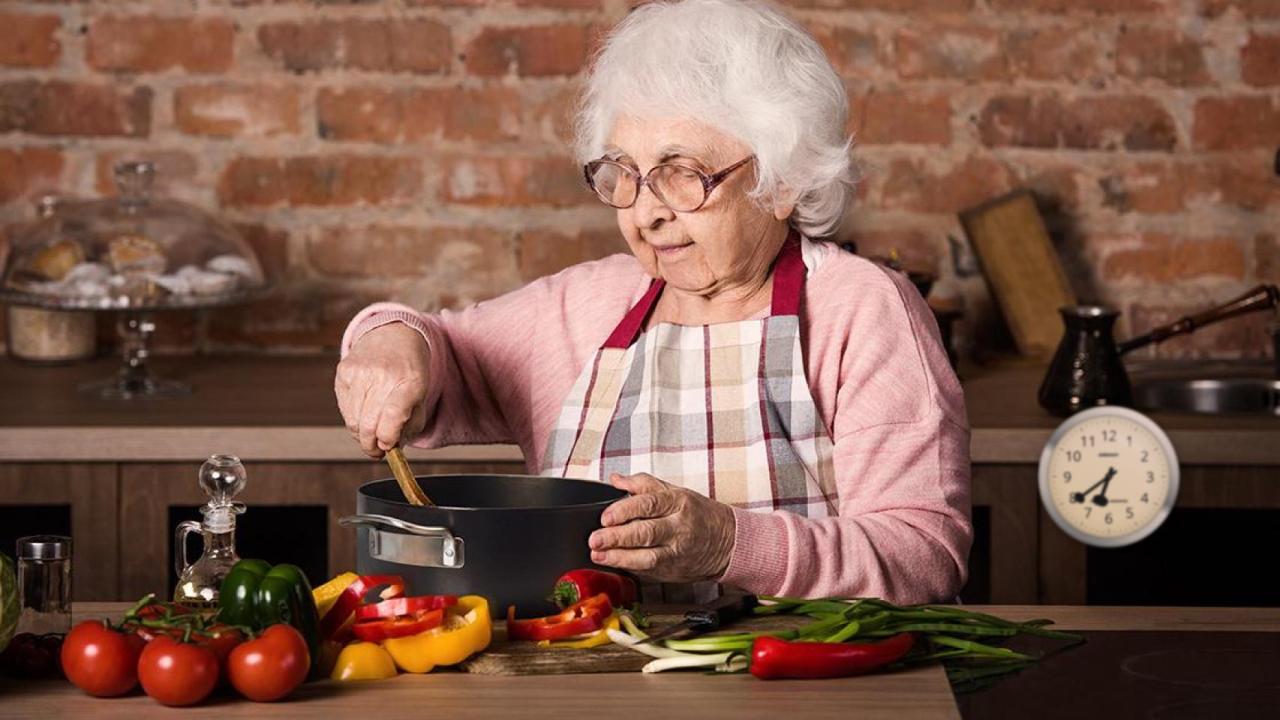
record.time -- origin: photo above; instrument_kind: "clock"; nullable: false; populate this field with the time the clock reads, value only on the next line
6:39
